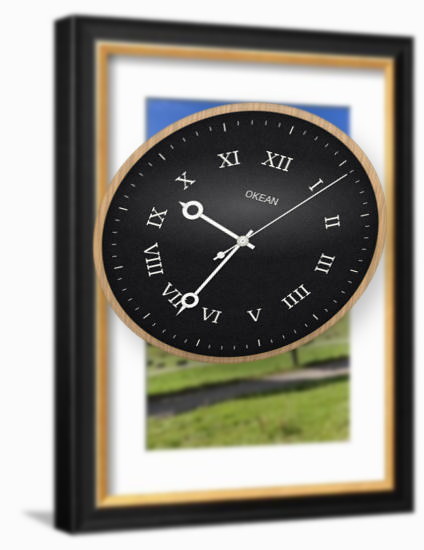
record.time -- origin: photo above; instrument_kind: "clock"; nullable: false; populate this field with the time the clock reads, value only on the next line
9:33:06
